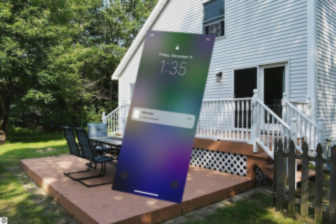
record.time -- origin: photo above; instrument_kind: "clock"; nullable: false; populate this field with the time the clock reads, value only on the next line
1:35
